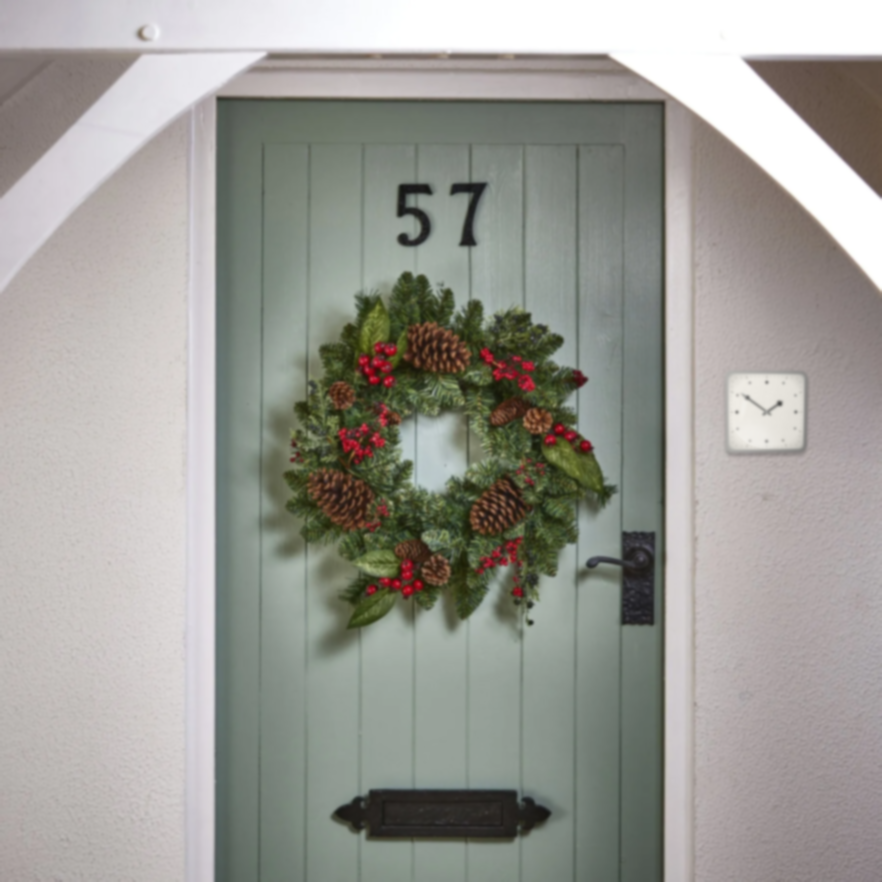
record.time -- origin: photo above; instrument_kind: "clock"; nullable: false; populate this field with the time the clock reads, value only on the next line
1:51
